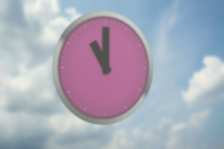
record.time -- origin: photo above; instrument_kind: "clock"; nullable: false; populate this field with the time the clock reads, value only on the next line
11:00
